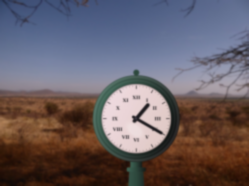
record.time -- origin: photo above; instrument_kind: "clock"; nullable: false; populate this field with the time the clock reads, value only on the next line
1:20
